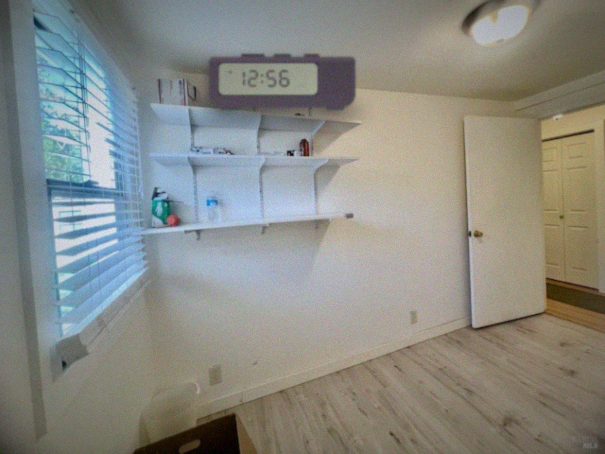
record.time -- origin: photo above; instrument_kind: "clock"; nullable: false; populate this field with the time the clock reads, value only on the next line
12:56
